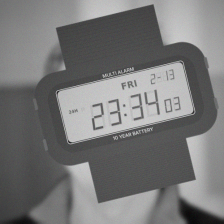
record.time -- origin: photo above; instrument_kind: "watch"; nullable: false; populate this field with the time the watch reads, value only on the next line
23:34:03
